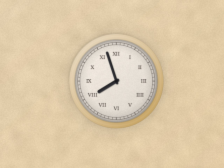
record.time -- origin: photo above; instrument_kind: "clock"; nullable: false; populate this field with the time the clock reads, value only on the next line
7:57
